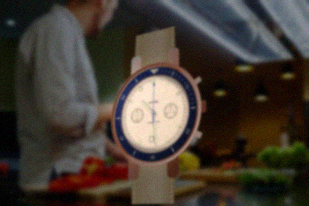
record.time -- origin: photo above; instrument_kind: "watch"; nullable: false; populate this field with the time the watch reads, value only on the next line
10:29
